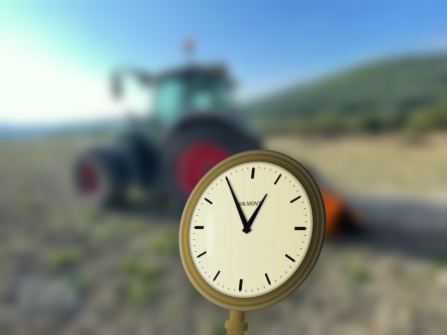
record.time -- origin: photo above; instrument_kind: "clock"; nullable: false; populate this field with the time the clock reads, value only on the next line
12:55
